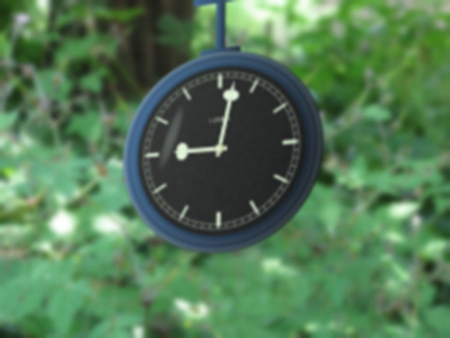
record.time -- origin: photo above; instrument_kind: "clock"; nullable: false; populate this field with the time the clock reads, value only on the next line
9:02
